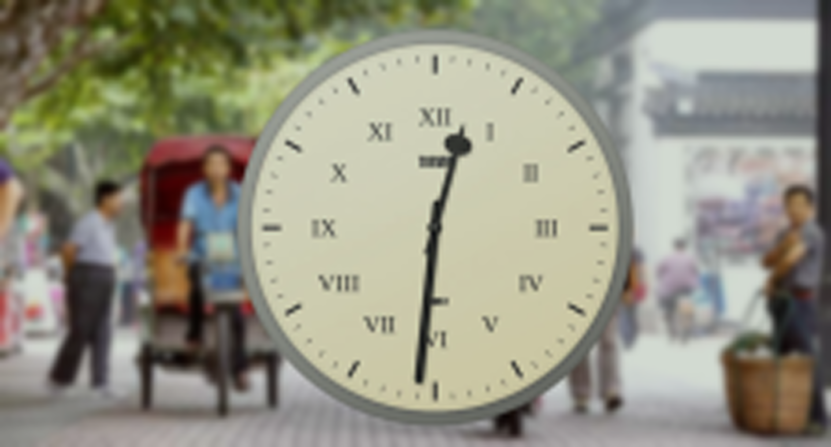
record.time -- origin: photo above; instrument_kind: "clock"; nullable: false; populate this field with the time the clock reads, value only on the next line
12:31
